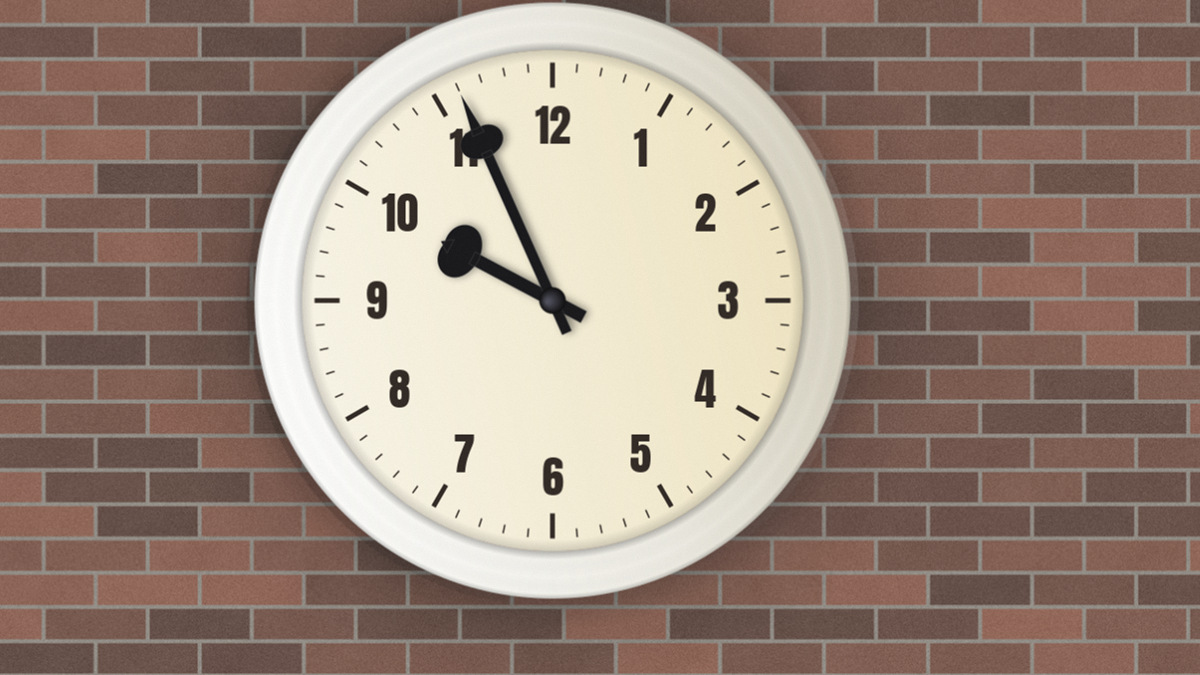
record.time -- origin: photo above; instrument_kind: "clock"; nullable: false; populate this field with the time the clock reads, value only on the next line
9:56
